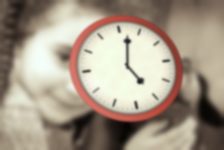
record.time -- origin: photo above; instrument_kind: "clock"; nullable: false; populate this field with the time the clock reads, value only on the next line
5:02
